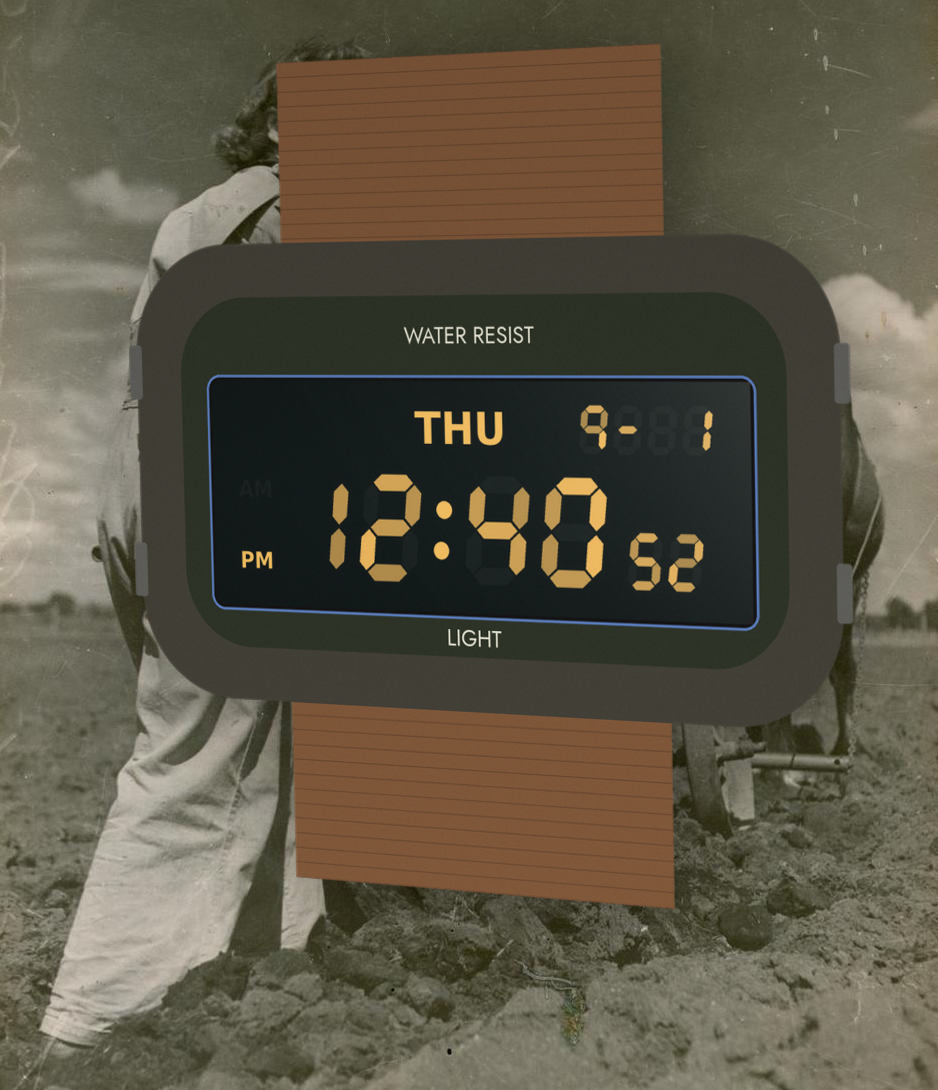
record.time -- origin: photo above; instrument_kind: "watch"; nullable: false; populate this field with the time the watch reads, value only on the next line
12:40:52
